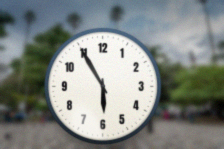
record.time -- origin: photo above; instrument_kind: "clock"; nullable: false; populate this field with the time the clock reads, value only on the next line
5:55
